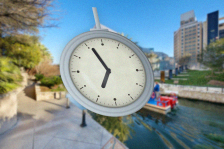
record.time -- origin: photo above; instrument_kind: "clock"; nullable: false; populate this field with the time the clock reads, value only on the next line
6:56
